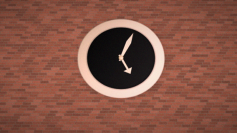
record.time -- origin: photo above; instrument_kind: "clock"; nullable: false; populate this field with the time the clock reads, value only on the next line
5:04
